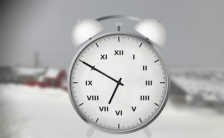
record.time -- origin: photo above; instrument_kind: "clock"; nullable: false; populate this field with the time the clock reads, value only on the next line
6:50
